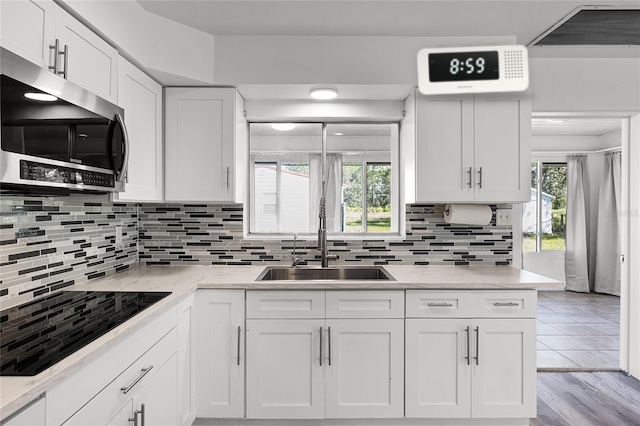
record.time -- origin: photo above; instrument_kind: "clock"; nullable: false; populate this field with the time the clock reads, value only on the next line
8:59
